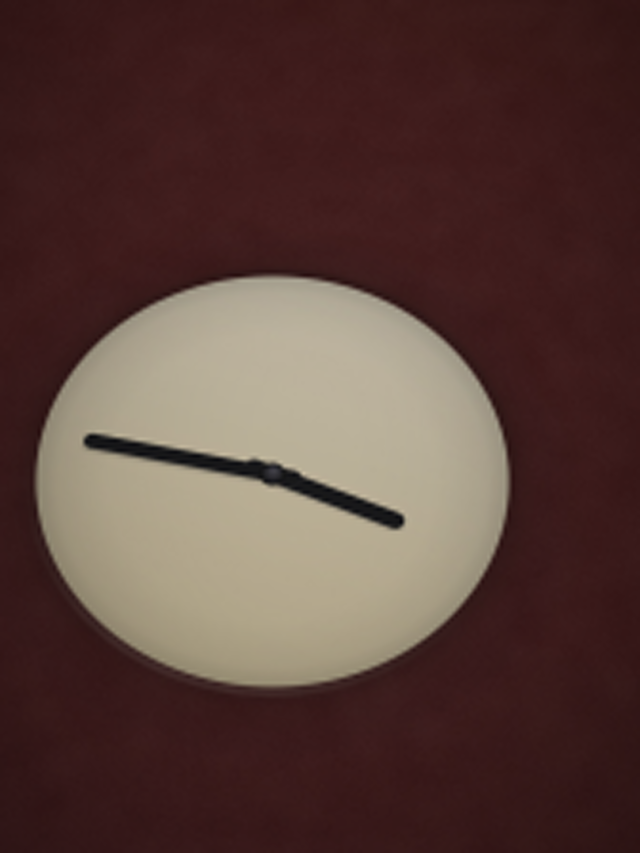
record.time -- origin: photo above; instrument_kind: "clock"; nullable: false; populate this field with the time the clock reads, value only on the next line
3:47
